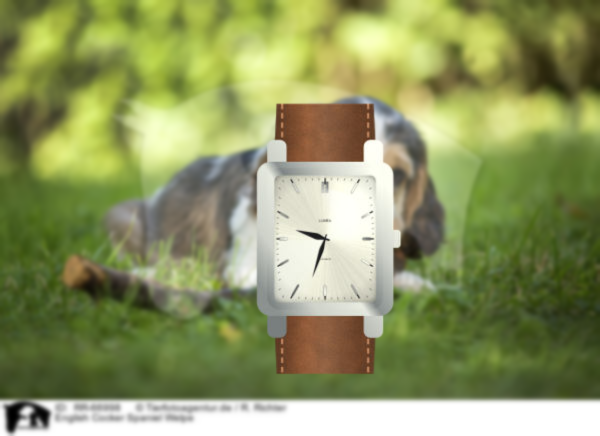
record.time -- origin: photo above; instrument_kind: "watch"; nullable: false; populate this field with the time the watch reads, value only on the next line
9:33
